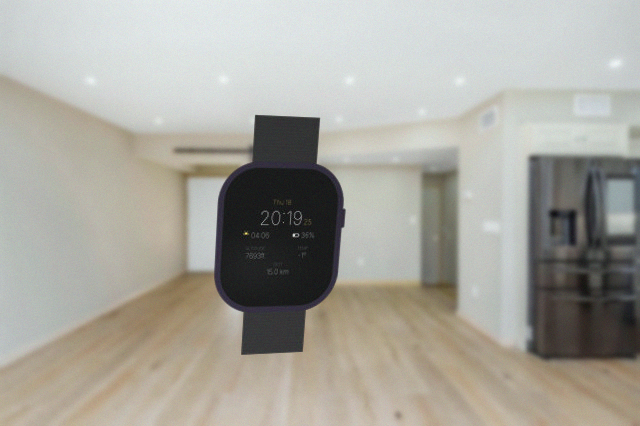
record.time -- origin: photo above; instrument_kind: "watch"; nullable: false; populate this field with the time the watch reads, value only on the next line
20:19:25
